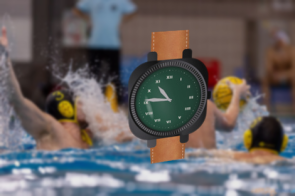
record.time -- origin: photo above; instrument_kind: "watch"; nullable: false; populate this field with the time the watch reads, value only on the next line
10:46
